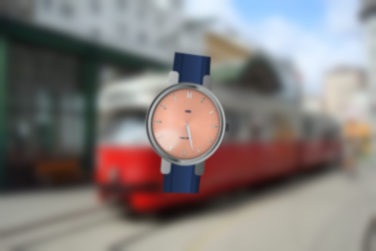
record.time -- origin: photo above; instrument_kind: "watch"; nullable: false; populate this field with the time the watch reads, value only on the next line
5:27
